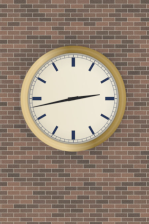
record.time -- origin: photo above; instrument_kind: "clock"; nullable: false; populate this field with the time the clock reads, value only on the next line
2:43
